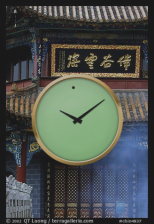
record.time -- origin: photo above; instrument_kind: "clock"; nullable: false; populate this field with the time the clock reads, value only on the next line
10:10
